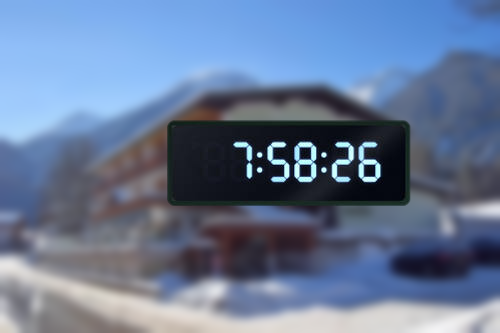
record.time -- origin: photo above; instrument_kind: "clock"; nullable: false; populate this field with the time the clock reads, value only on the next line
7:58:26
